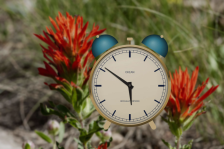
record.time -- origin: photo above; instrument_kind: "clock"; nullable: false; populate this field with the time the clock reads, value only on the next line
5:51
